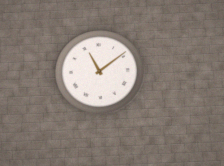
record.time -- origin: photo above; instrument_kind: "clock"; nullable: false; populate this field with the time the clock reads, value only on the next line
11:09
